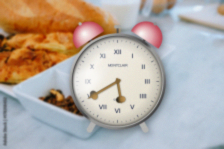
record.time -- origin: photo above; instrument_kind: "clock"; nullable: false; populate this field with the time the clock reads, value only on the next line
5:40
